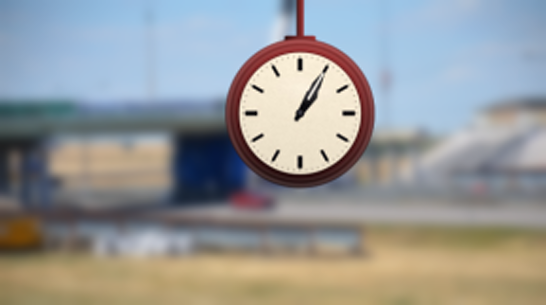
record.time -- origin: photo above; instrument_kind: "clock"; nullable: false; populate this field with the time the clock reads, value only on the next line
1:05
